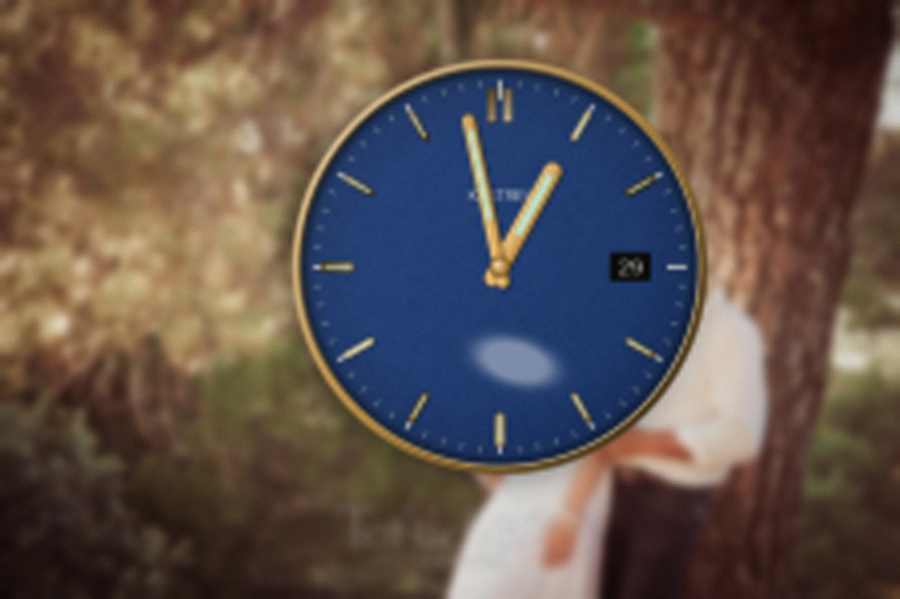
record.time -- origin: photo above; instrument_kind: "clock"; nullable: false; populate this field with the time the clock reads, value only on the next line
12:58
